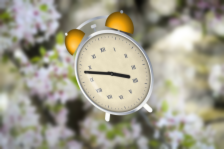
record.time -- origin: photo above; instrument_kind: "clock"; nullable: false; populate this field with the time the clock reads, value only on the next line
3:48
